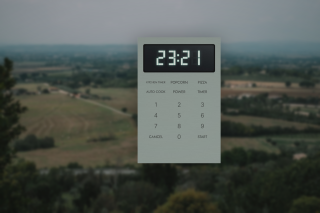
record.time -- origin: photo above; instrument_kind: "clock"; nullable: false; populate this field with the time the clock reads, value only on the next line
23:21
